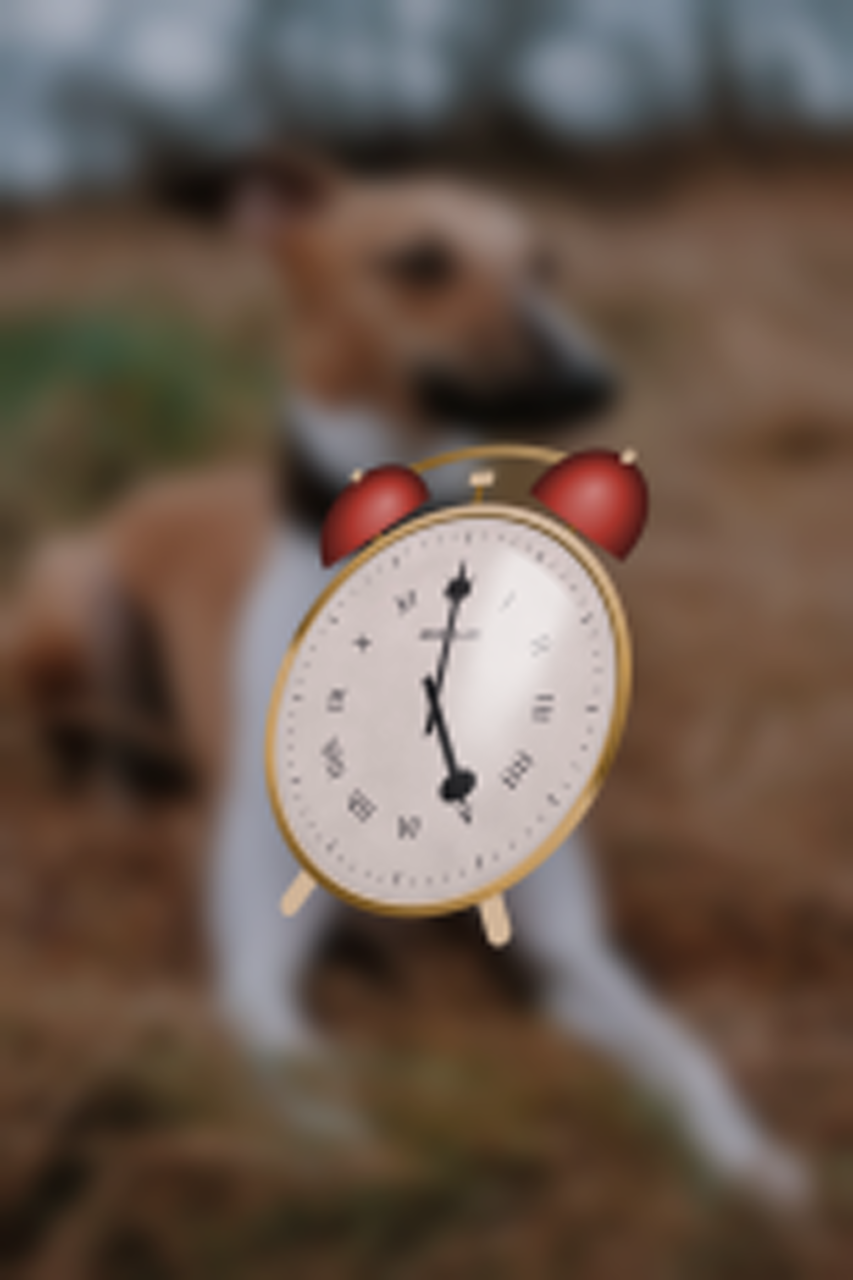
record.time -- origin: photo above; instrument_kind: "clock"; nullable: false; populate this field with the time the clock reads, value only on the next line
5:00
